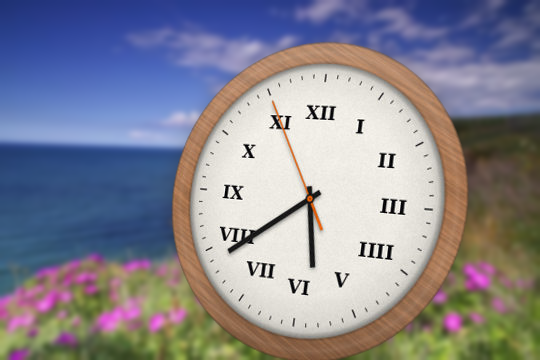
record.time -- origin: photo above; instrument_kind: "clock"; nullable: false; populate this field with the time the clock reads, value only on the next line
5:38:55
